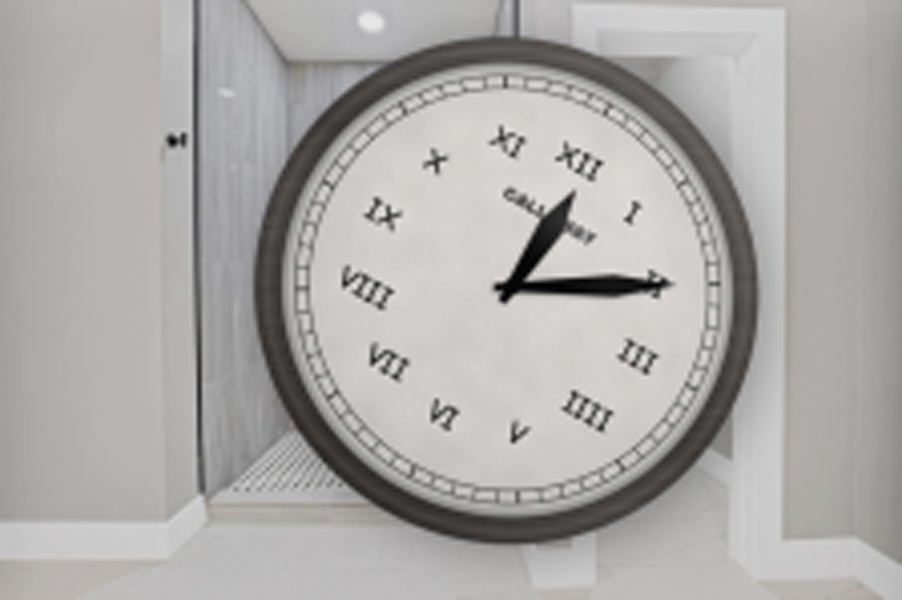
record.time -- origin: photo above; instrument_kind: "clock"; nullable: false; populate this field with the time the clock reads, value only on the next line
12:10
